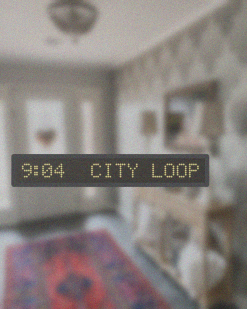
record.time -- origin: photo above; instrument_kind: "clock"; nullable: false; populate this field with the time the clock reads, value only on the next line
9:04
